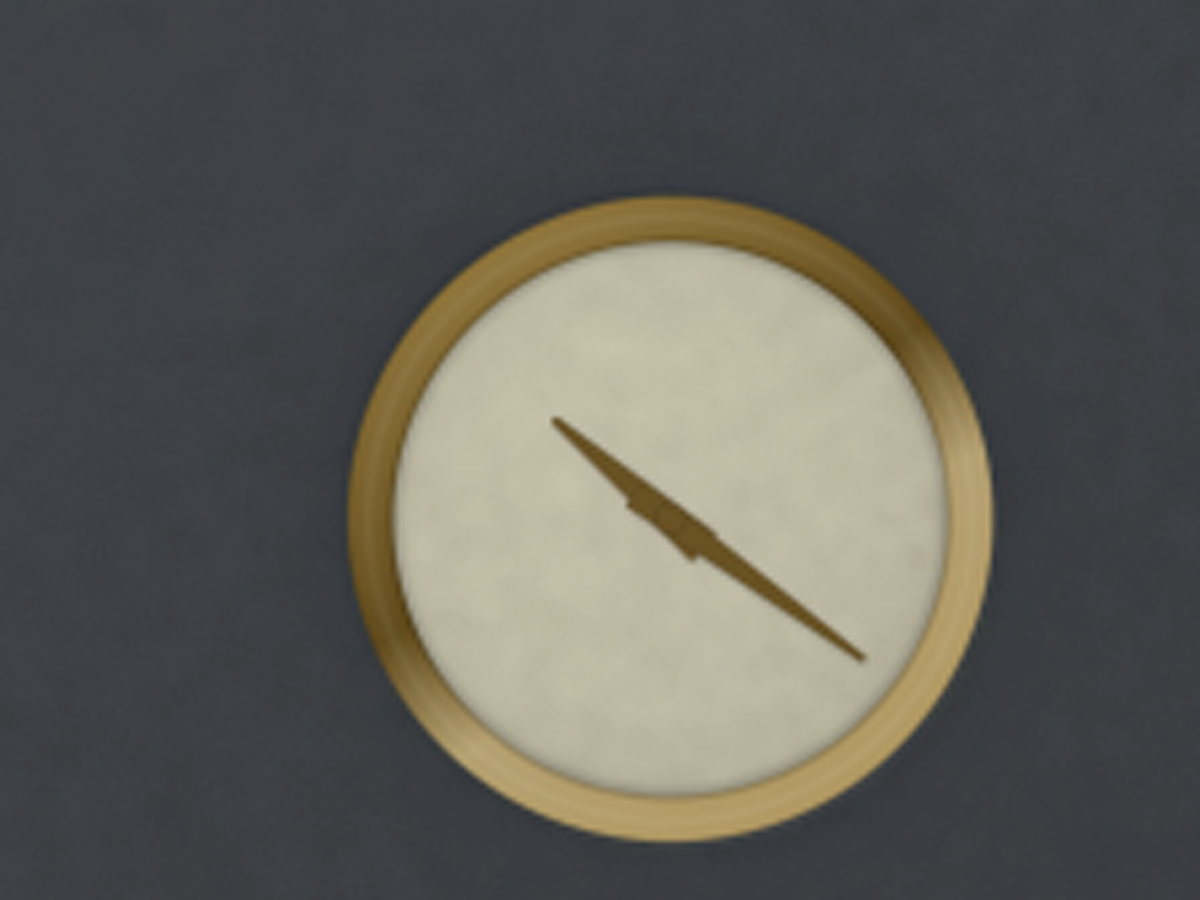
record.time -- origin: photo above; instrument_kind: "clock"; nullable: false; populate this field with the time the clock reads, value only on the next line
10:21
